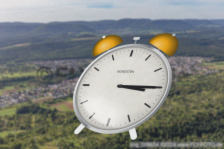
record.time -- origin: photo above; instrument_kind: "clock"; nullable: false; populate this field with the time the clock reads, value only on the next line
3:15
